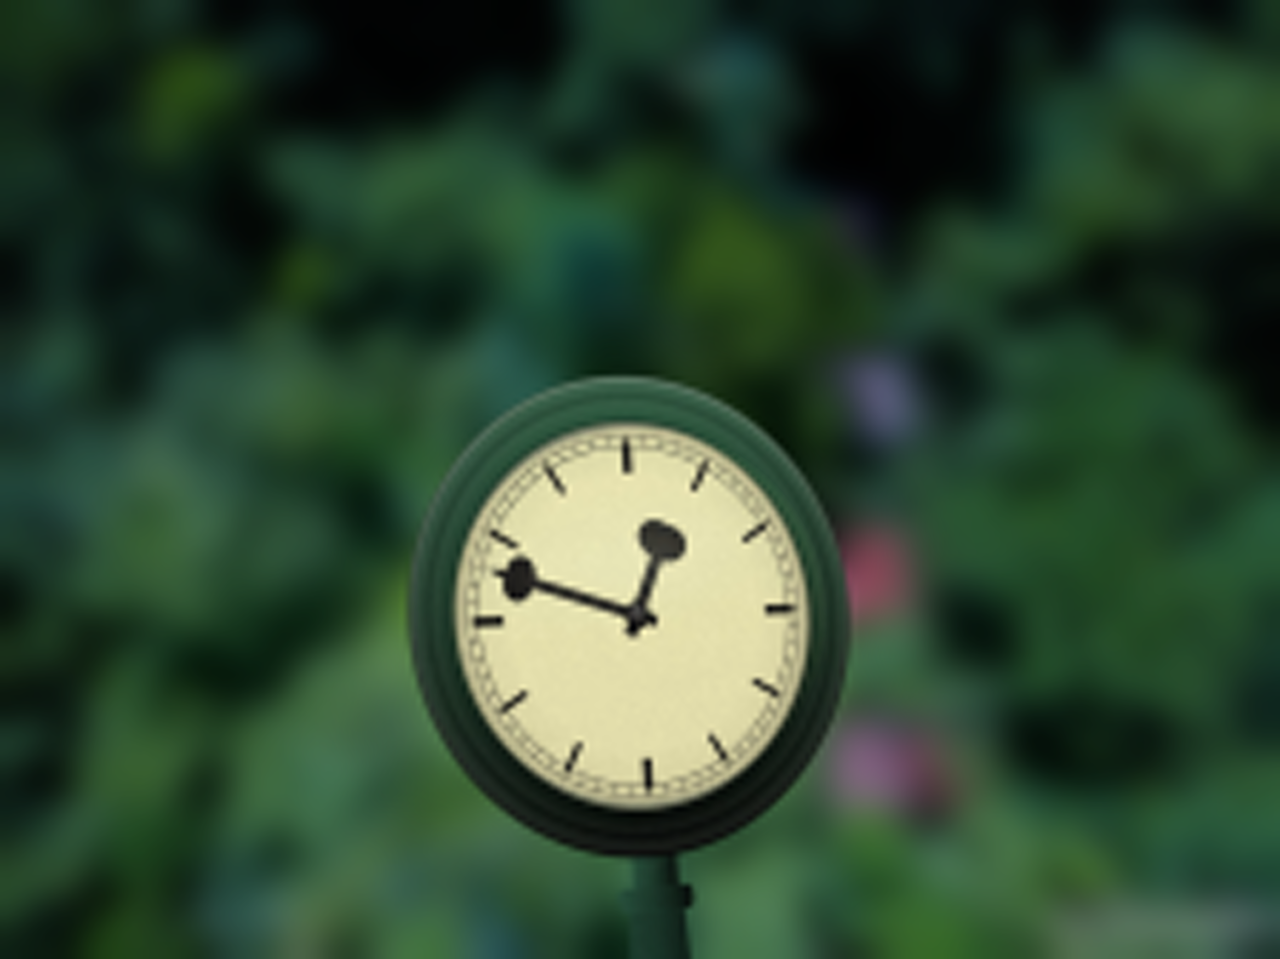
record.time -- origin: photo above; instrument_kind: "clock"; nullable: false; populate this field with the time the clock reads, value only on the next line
12:48
